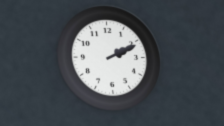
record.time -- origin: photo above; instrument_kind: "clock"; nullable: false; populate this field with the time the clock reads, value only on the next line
2:11
